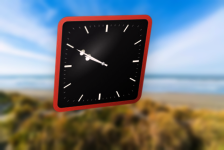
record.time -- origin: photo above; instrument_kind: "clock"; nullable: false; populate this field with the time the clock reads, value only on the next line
9:50
